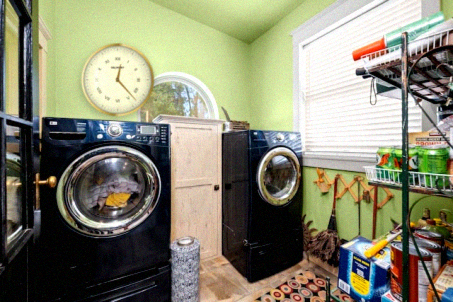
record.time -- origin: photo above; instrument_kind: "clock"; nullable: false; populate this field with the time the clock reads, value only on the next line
12:23
